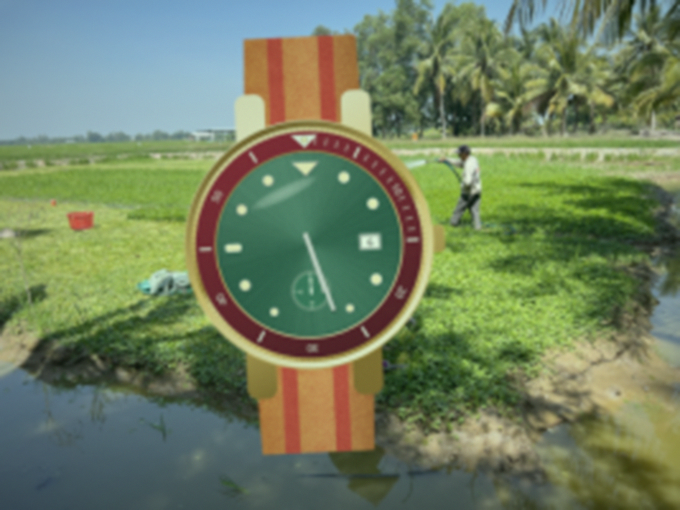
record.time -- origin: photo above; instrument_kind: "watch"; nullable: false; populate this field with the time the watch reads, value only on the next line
5:27
